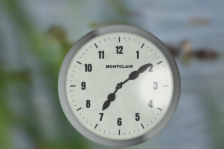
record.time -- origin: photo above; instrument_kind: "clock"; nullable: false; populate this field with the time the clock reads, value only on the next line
7:09
